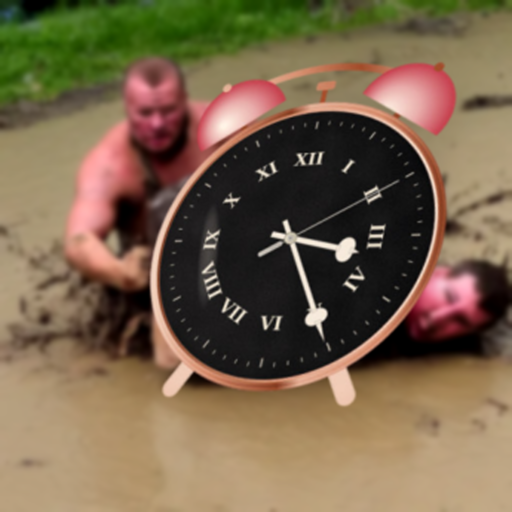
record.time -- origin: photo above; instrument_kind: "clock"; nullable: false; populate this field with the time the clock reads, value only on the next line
3:25:10
